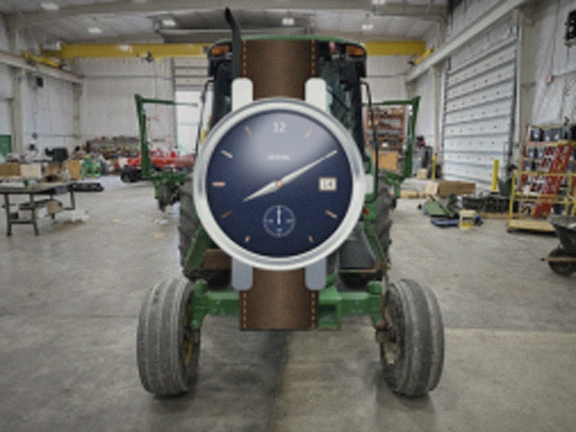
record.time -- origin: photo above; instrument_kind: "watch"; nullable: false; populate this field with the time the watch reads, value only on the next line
8:10
